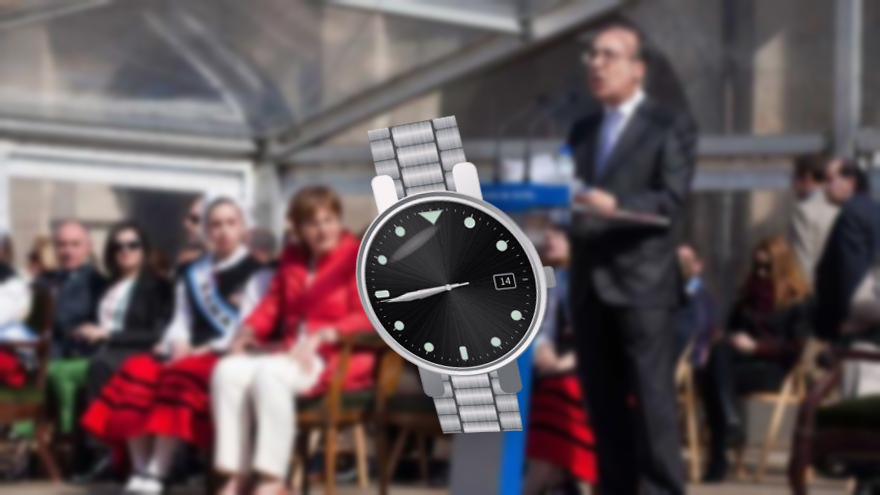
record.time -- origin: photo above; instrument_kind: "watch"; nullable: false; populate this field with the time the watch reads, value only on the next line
8:43:44
